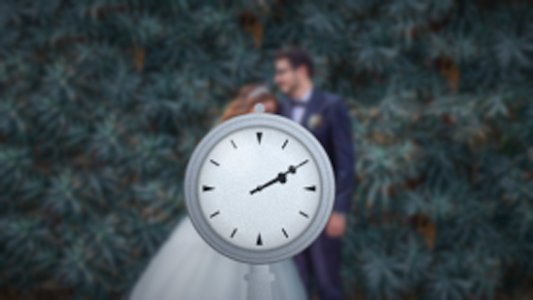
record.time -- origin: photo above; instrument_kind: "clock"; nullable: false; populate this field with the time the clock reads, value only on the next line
2:10
